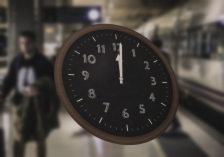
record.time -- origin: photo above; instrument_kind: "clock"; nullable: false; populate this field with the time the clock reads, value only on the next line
12:01
